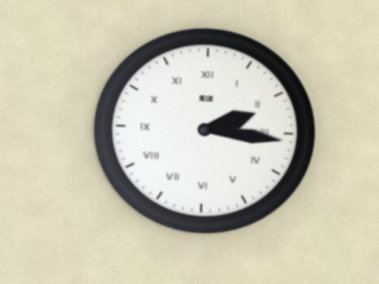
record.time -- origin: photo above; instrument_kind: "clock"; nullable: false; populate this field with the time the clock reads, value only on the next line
2:16
